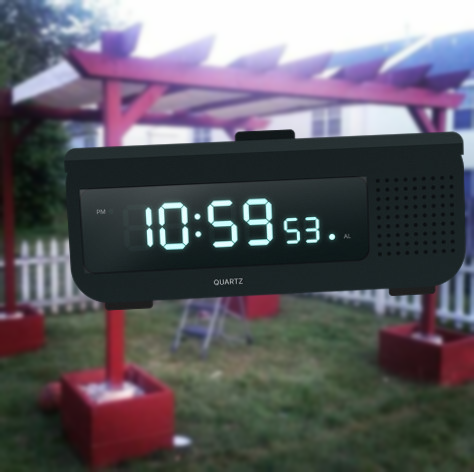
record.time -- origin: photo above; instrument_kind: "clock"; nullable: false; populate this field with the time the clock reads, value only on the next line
10:59:53
